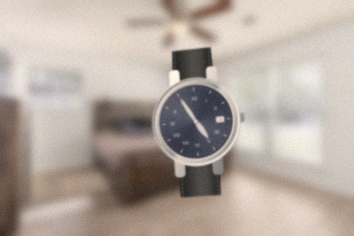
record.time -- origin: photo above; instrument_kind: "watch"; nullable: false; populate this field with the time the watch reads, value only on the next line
4:55
